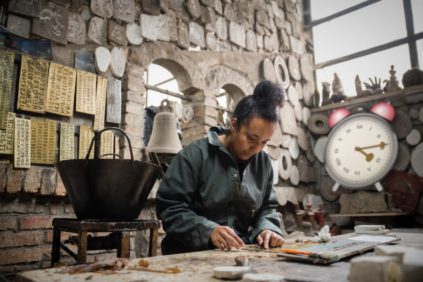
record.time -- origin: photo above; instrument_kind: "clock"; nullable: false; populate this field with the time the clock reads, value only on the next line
4:14
